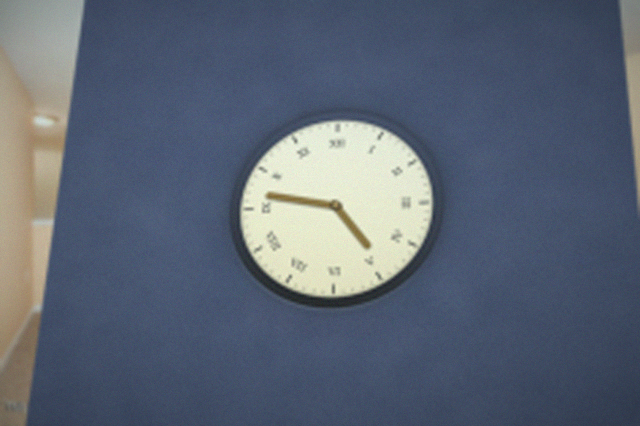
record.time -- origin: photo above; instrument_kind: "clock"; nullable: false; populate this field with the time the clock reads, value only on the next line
4:47
